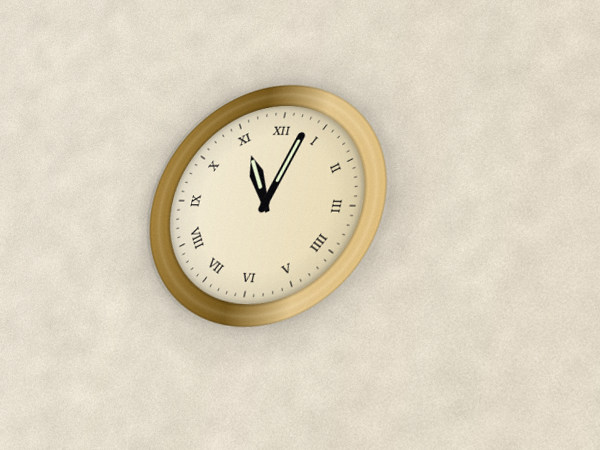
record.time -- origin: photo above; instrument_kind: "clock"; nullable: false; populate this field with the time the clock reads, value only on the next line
11:03
